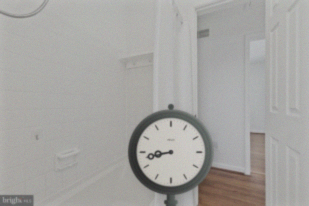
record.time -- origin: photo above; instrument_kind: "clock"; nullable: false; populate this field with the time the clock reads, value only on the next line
8:43
